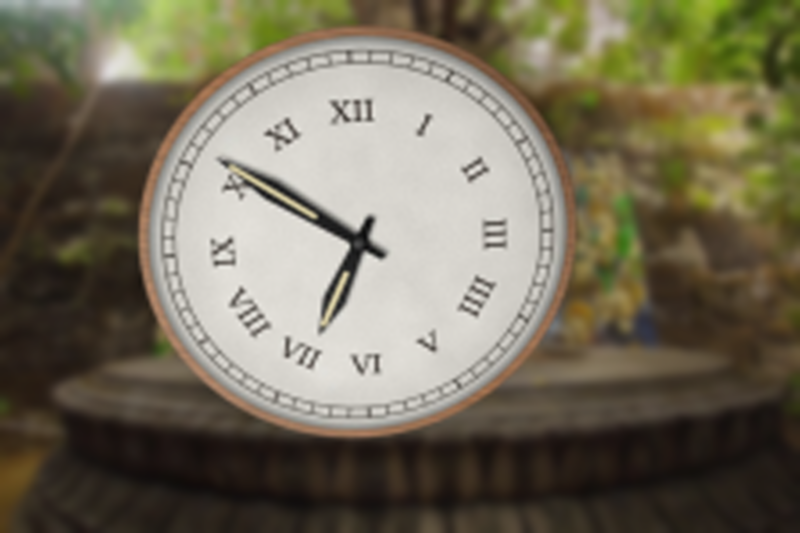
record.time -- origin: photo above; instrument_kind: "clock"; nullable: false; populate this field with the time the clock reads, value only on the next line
6:51
